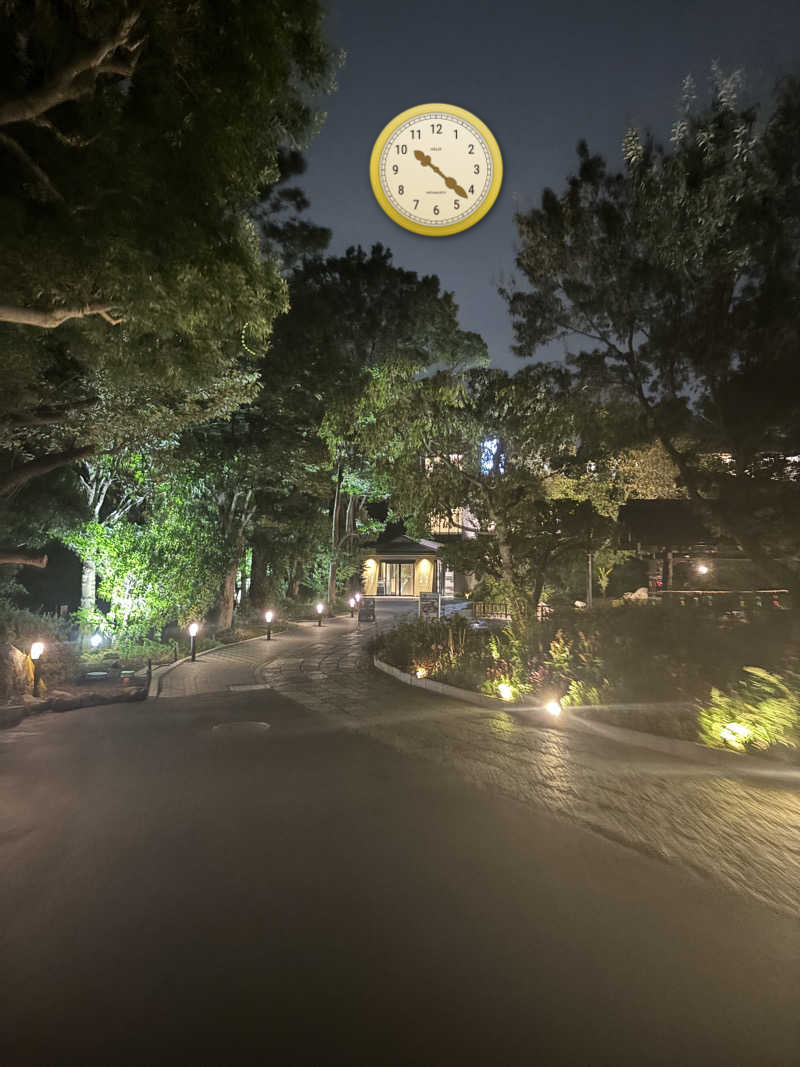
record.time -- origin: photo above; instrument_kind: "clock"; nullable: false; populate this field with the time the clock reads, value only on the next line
10:22
